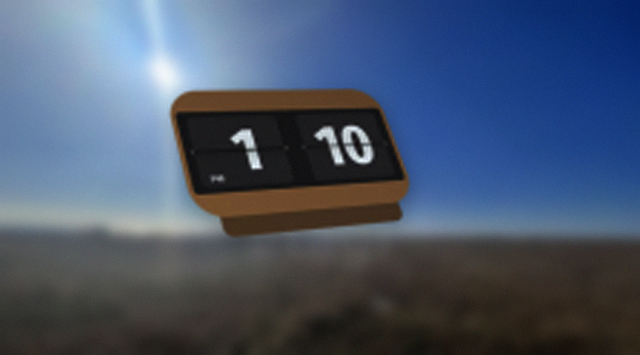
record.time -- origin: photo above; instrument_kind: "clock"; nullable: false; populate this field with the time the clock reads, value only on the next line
1:10
